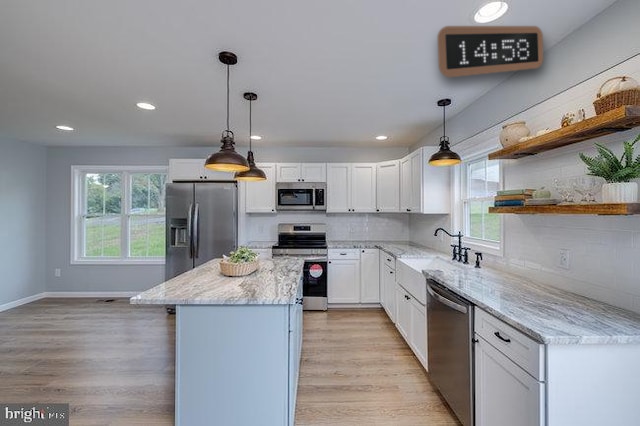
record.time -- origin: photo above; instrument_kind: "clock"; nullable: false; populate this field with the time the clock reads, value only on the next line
14:58
